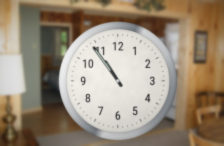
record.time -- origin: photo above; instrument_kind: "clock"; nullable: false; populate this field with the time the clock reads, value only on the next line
10:54
